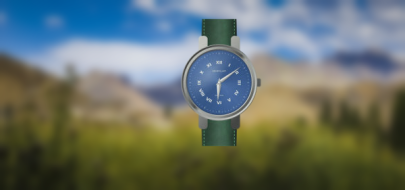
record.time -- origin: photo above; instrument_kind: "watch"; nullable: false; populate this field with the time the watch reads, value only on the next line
6:09
